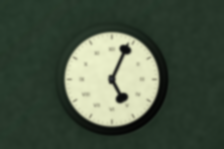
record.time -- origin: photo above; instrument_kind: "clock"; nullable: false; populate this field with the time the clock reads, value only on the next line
5:04
